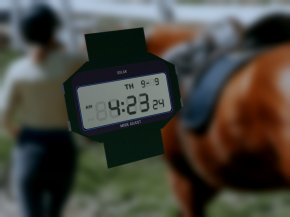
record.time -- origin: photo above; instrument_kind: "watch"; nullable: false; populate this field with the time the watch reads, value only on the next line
4:23:24
